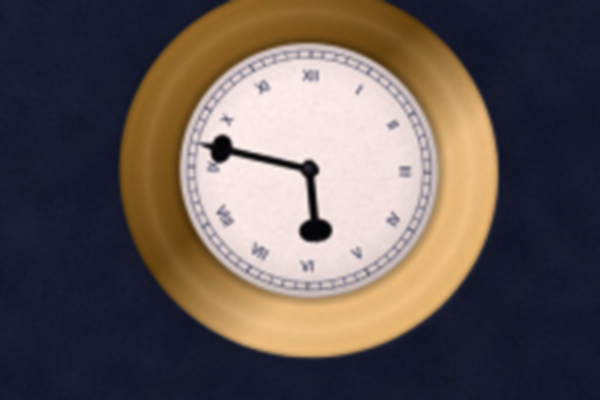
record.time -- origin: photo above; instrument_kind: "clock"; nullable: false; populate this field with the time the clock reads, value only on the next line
5:47
